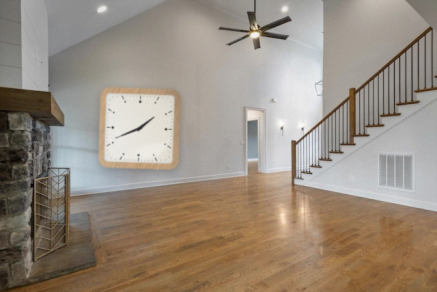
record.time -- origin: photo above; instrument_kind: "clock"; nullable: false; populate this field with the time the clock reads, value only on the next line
1:41
